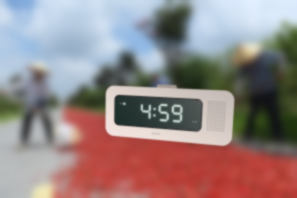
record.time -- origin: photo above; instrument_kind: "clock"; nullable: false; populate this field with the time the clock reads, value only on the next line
4:59
